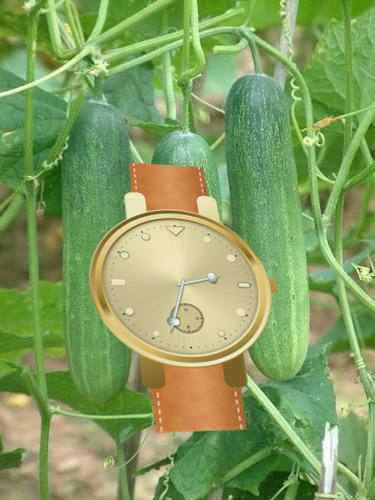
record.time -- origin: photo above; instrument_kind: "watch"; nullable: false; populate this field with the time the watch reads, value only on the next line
2:33
